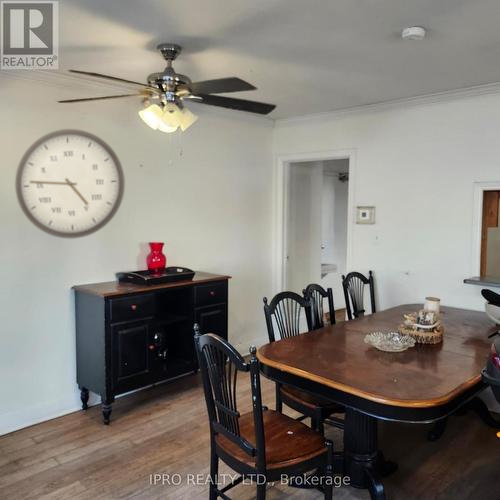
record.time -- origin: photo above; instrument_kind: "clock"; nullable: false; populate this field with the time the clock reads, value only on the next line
4:46
